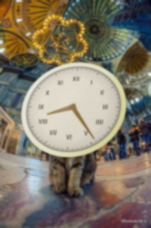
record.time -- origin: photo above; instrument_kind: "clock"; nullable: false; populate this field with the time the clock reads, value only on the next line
8:24
